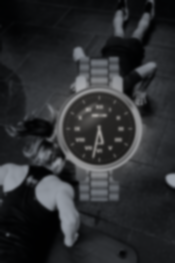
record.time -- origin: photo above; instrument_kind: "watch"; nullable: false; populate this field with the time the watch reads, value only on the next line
5:32
